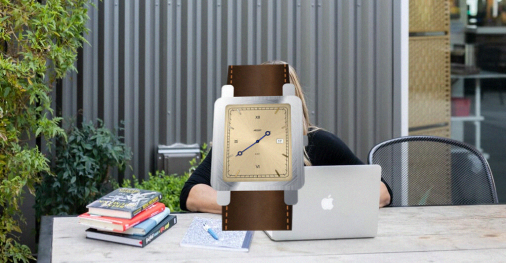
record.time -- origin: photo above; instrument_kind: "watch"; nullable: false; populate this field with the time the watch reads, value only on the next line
1:39
